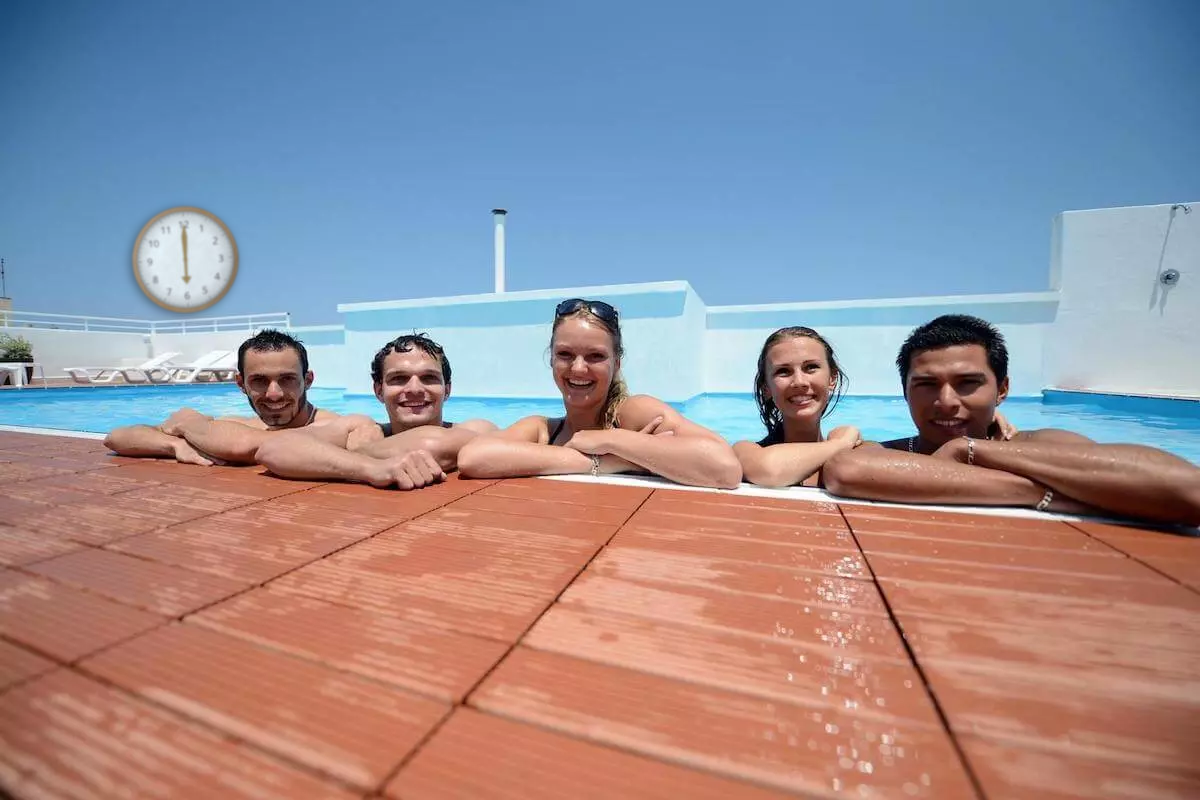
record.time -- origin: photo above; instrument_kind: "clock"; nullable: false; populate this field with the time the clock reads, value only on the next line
6:00
